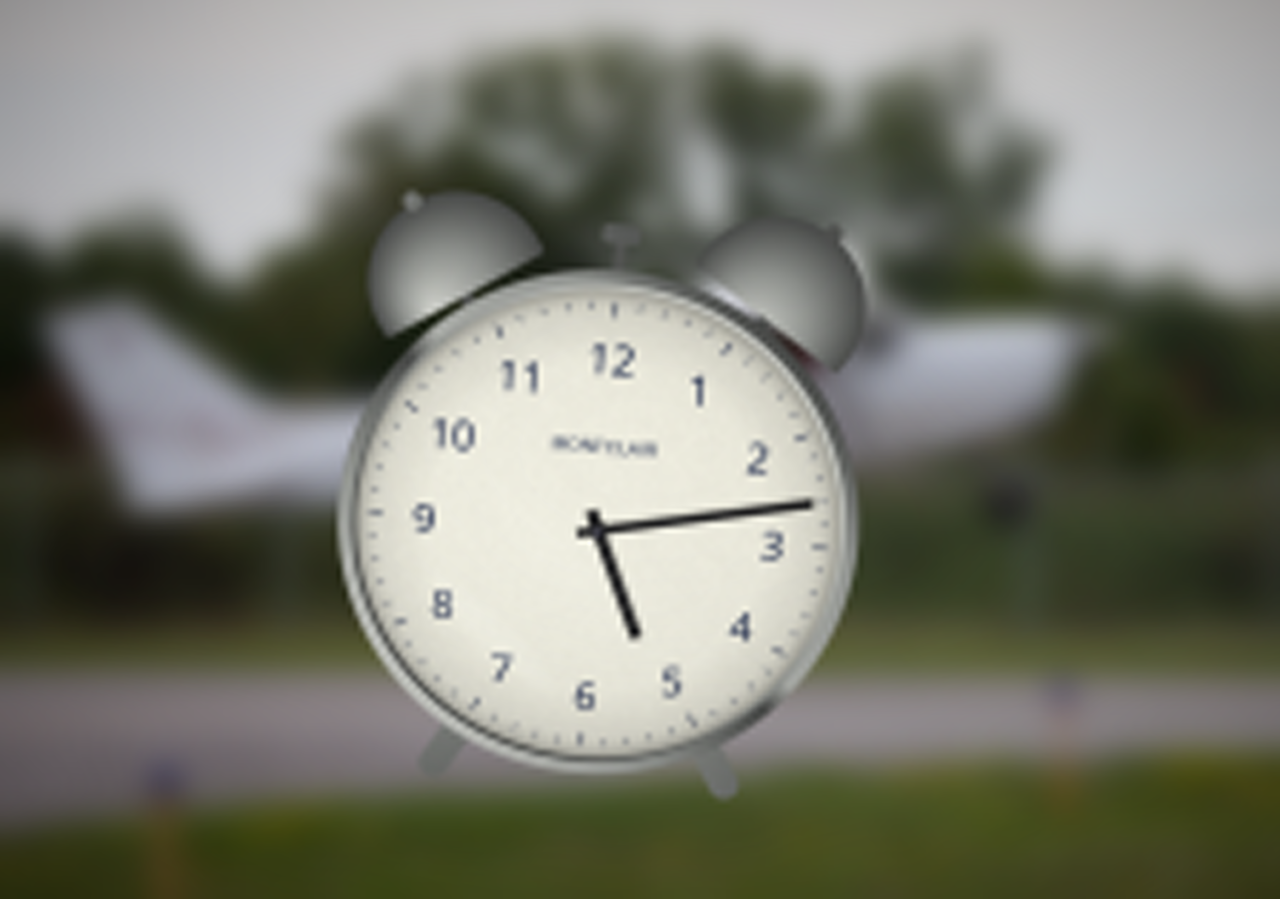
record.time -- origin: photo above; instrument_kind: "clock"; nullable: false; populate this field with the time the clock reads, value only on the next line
5:13
